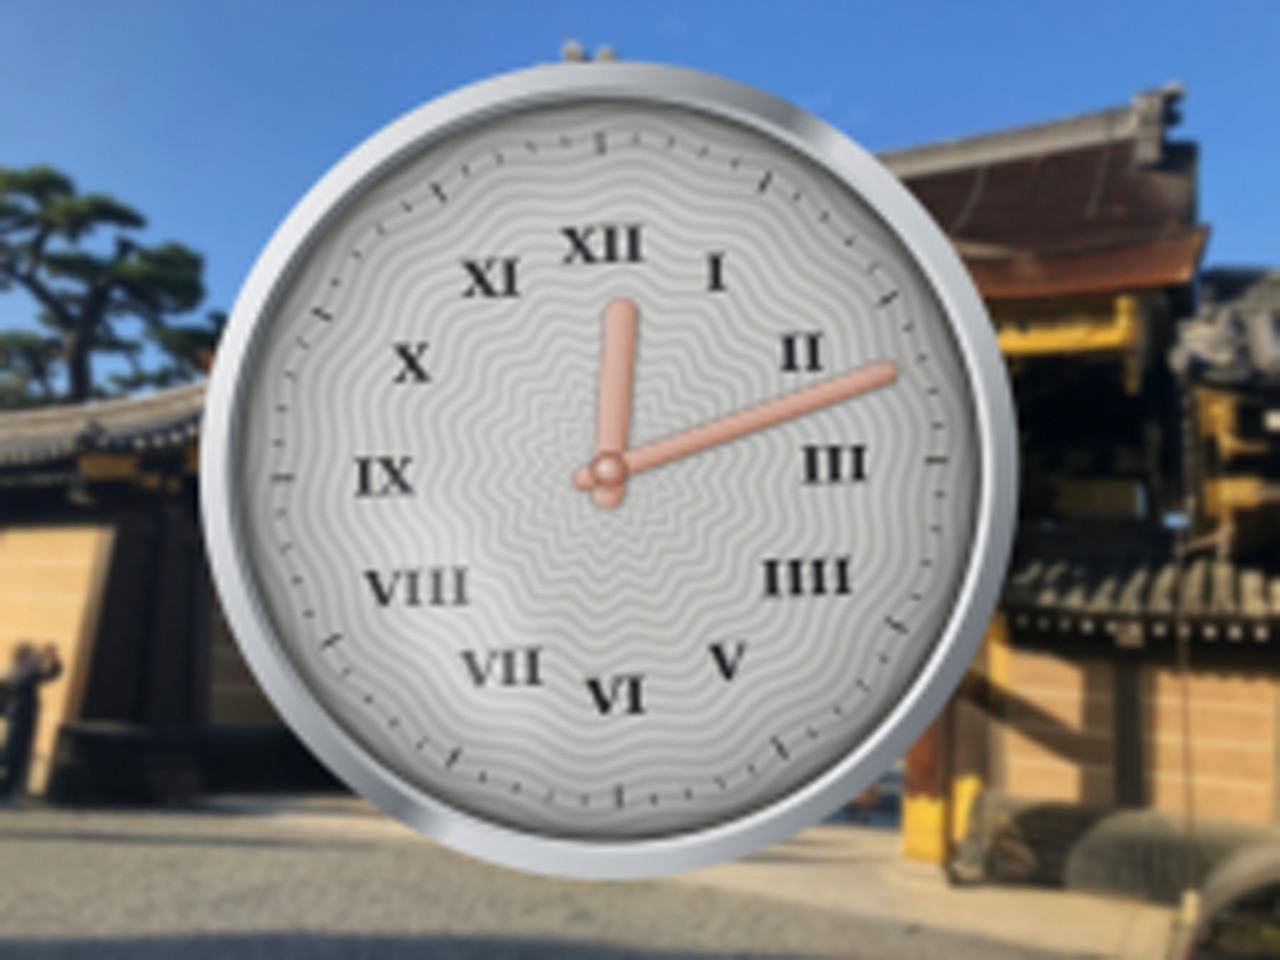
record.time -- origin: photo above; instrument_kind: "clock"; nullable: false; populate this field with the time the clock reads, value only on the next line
12:12
